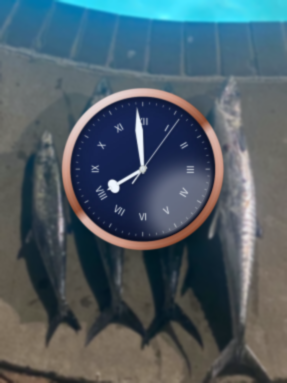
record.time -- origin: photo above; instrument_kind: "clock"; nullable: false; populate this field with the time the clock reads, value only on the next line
7:59:06
